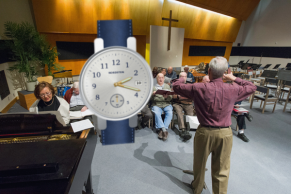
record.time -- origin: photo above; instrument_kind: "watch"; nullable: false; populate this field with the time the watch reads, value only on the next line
2:18
